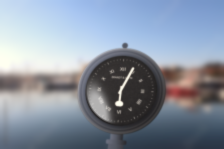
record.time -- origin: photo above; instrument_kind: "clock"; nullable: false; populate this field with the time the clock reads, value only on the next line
6:04
